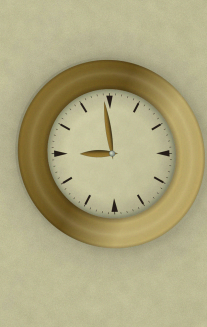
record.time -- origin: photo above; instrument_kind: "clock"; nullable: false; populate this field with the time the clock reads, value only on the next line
8:59
